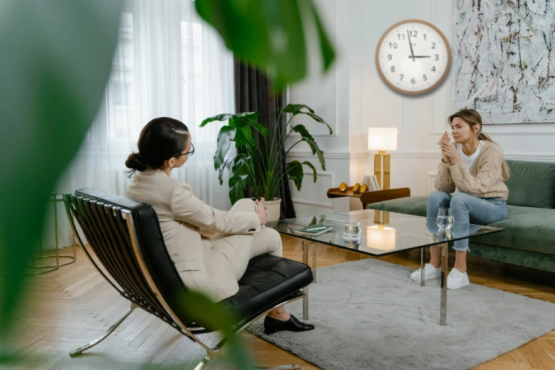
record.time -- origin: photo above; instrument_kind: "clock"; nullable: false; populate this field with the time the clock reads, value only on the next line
2:58
